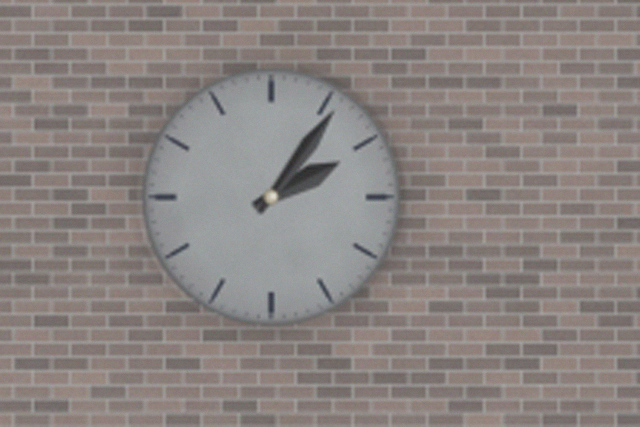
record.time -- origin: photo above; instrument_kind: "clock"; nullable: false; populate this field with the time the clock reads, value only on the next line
2:06
